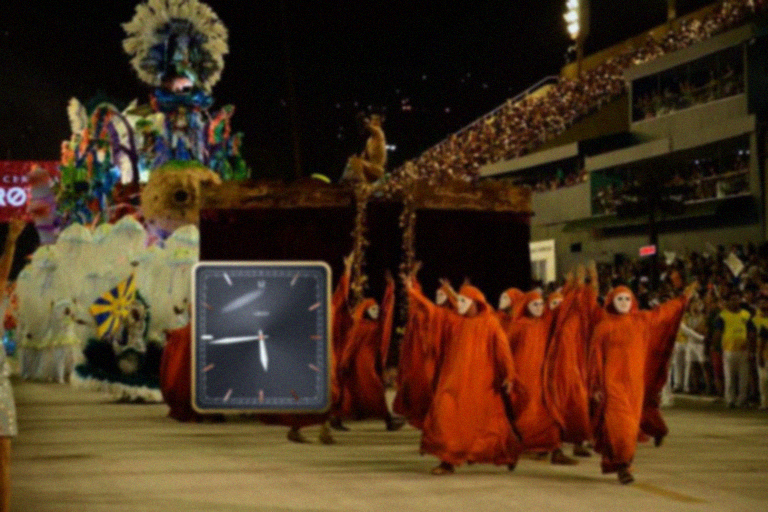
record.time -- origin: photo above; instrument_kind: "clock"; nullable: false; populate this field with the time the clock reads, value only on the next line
5:44
